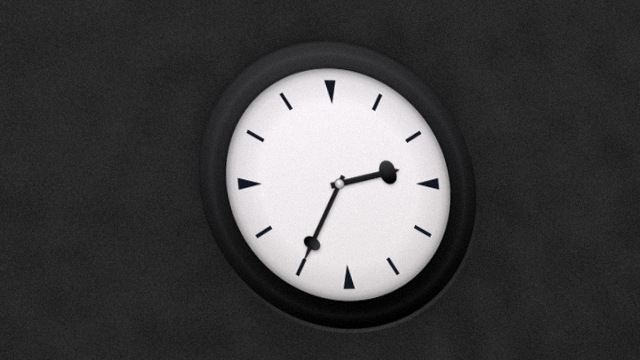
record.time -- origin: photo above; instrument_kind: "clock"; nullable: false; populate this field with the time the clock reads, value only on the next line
2:35
